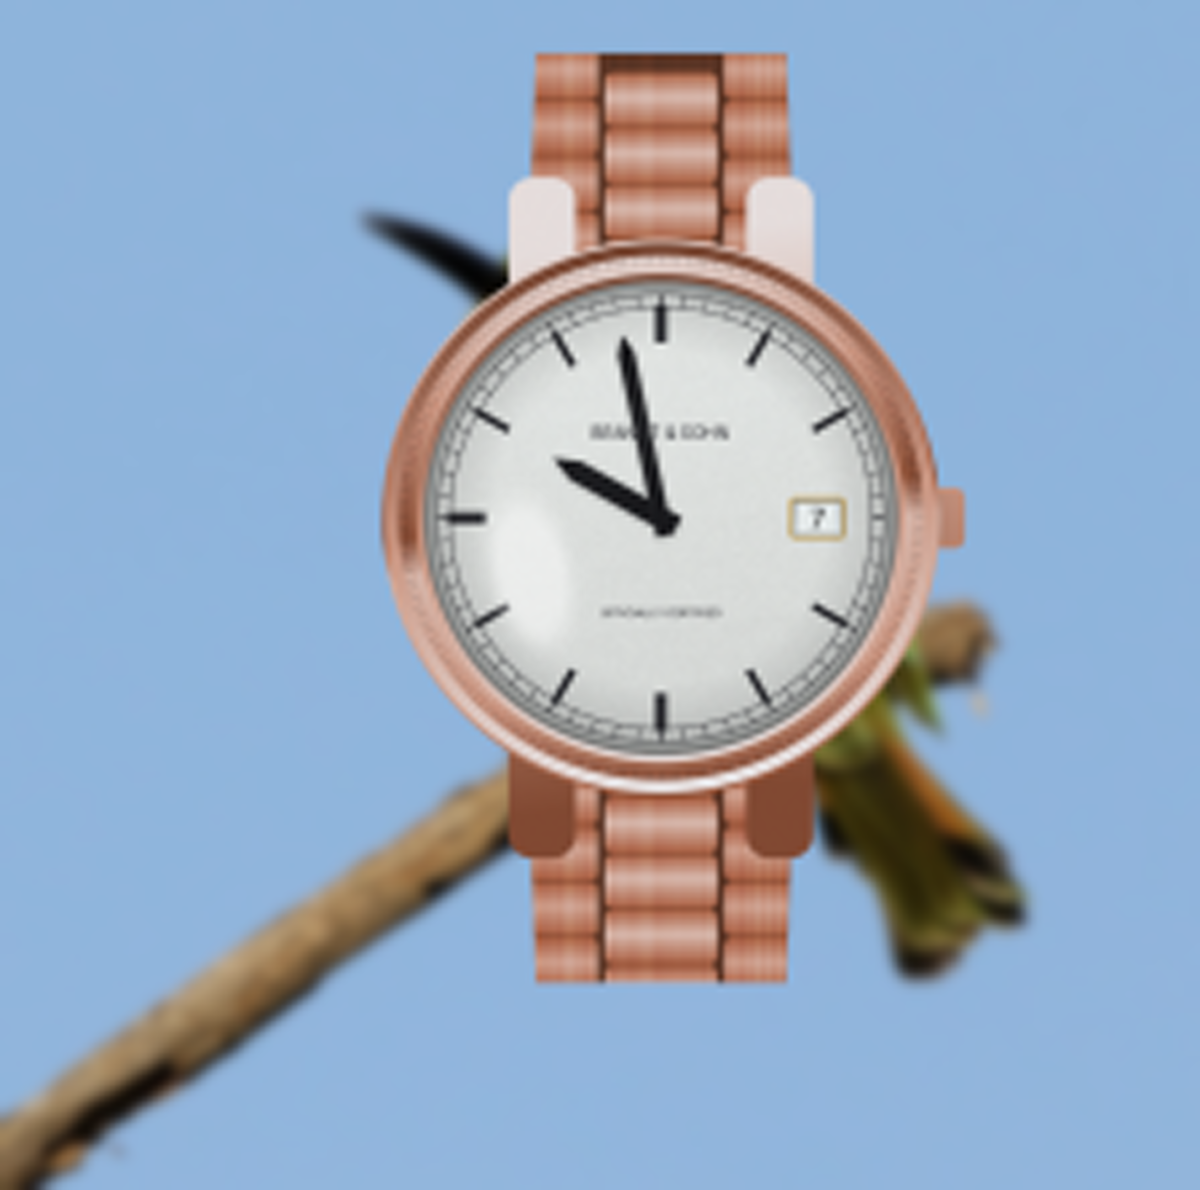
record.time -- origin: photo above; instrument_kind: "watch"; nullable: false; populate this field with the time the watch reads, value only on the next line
9:58
